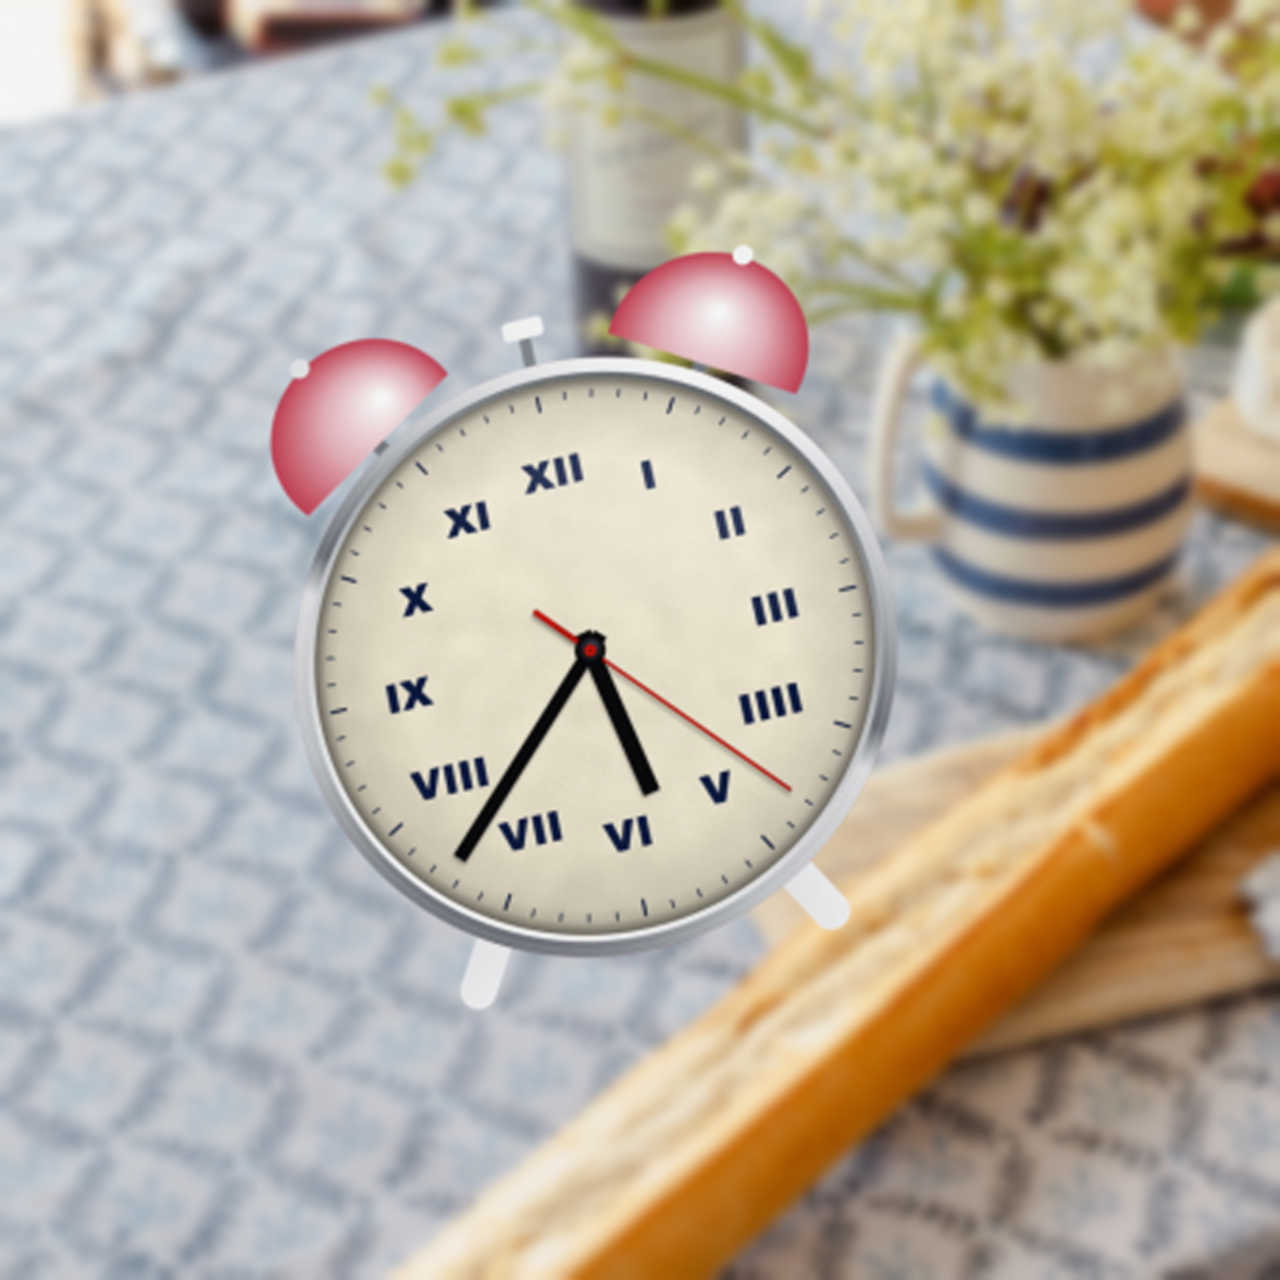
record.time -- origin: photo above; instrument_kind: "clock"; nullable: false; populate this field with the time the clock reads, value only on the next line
5:37:23
